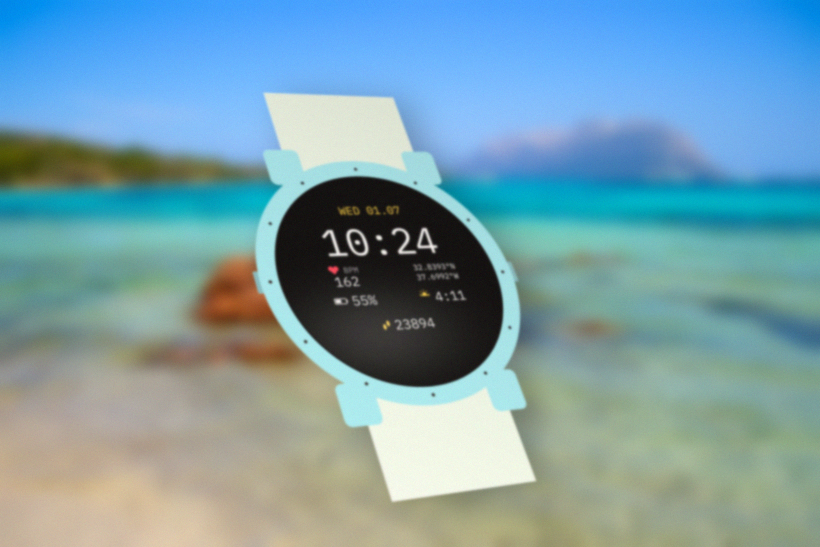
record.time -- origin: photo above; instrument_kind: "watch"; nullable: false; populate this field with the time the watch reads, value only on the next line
10:24
